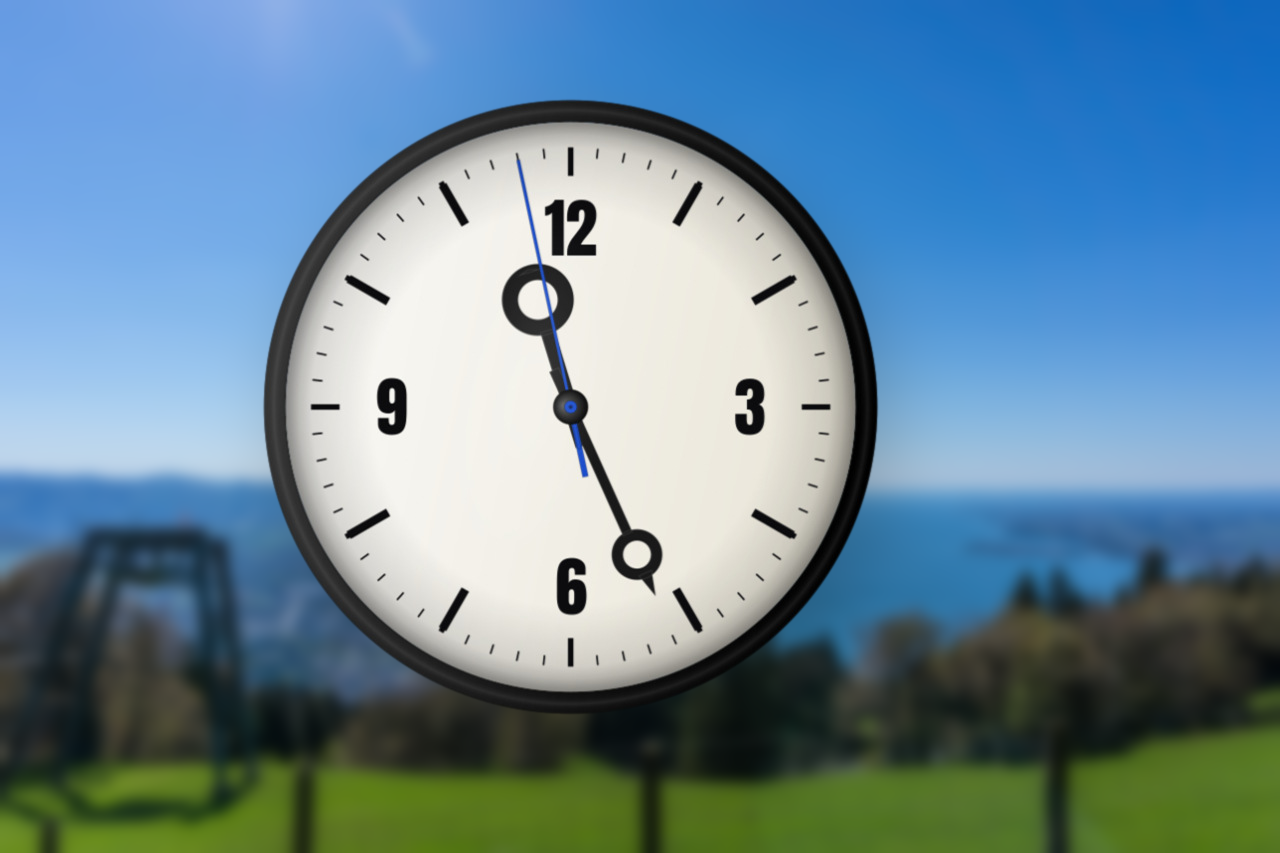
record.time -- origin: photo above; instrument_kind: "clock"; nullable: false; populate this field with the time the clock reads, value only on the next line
11:25:58
